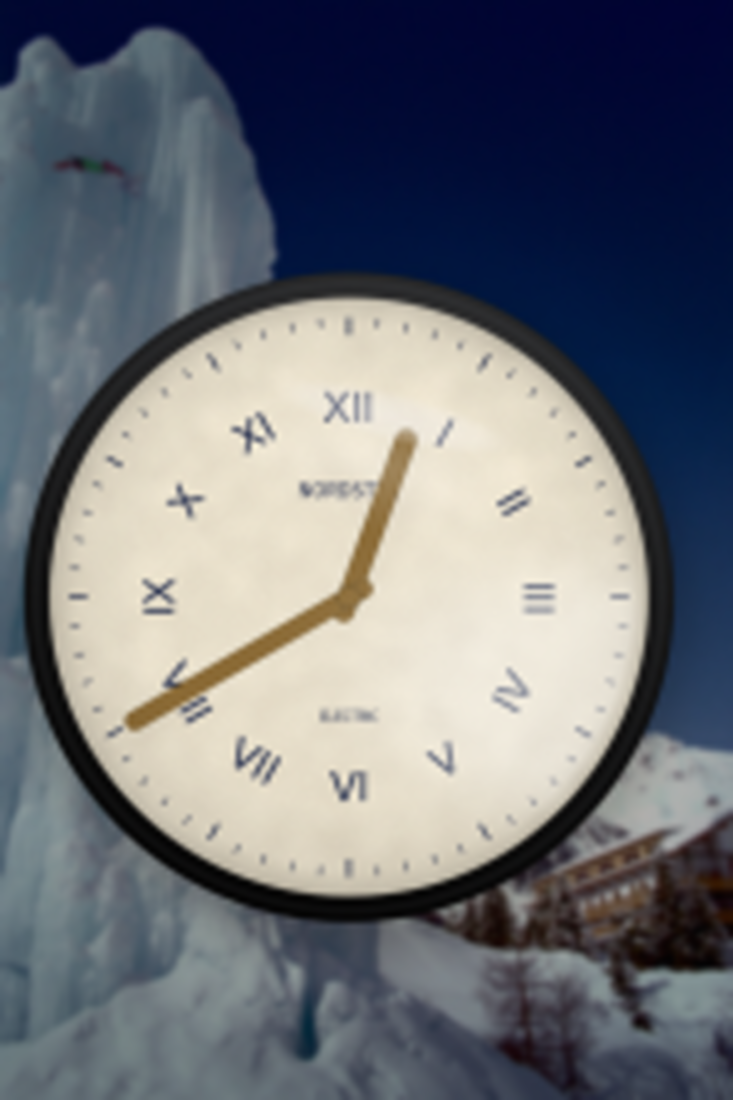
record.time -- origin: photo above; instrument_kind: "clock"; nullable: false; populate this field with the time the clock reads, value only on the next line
12:40
